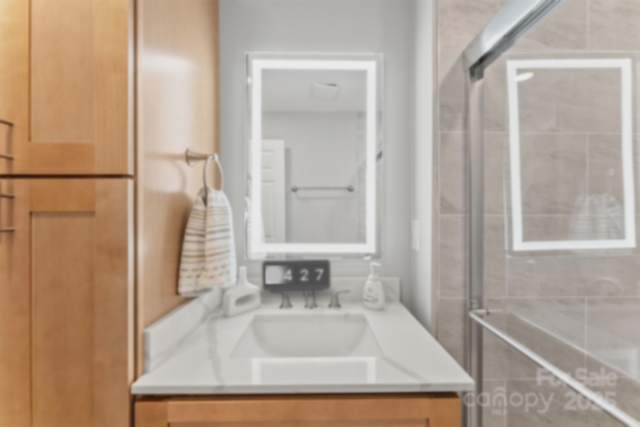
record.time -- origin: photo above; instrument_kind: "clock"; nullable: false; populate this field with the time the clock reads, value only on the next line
4:27
